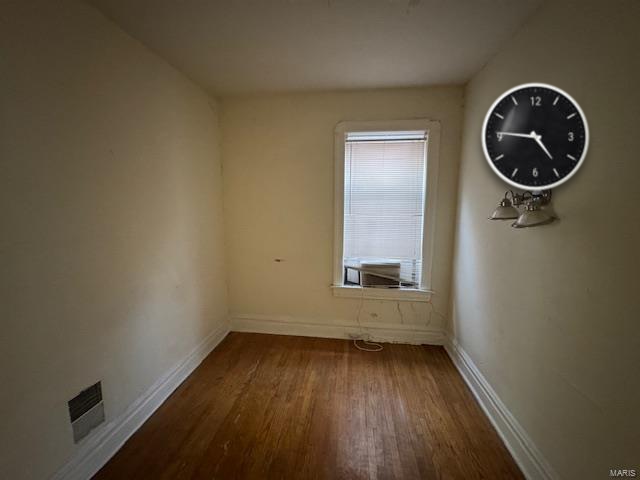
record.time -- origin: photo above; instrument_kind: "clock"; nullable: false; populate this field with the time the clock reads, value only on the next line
4:46
